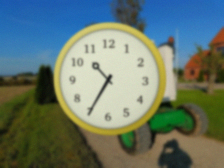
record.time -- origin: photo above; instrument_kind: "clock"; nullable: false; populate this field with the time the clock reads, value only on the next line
10:35
